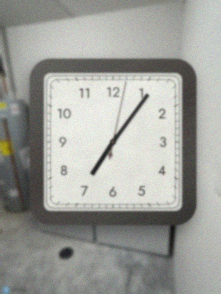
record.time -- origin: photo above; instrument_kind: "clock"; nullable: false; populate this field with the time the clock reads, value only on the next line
7:06:02
